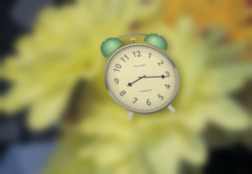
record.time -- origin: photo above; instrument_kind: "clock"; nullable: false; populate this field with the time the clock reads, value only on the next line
8:16
